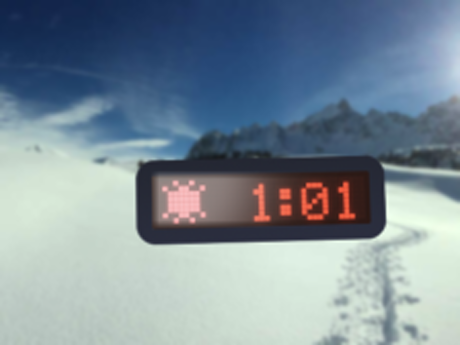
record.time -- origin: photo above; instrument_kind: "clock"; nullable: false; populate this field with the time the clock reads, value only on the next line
1:01
